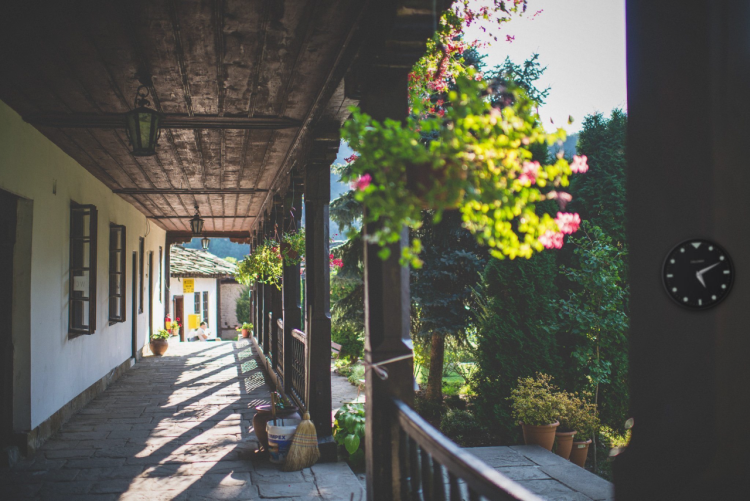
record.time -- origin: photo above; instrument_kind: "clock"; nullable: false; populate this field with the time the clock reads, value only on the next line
5:11
